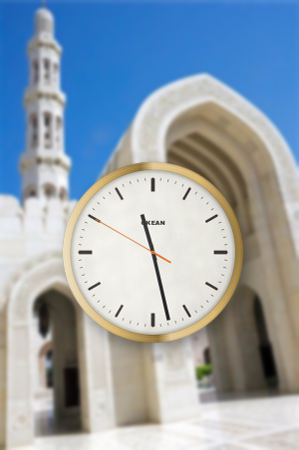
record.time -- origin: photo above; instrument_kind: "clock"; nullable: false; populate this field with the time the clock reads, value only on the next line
11:27:50
